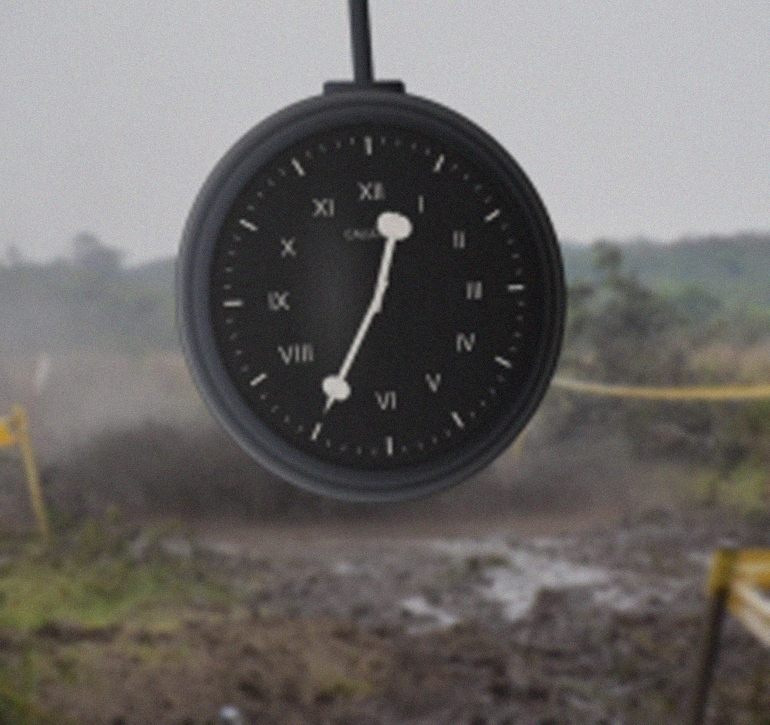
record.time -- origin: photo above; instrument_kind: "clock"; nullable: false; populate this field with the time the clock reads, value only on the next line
12:35
